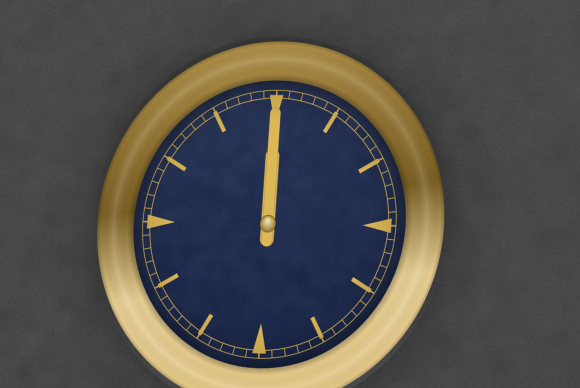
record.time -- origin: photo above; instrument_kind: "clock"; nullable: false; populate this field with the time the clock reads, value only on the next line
12:00
